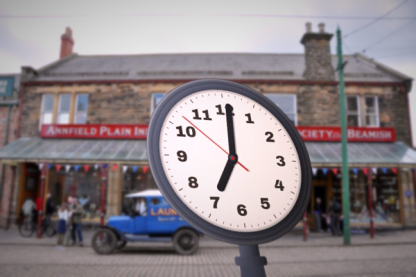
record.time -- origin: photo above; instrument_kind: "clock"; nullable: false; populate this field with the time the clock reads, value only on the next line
7:00:52
